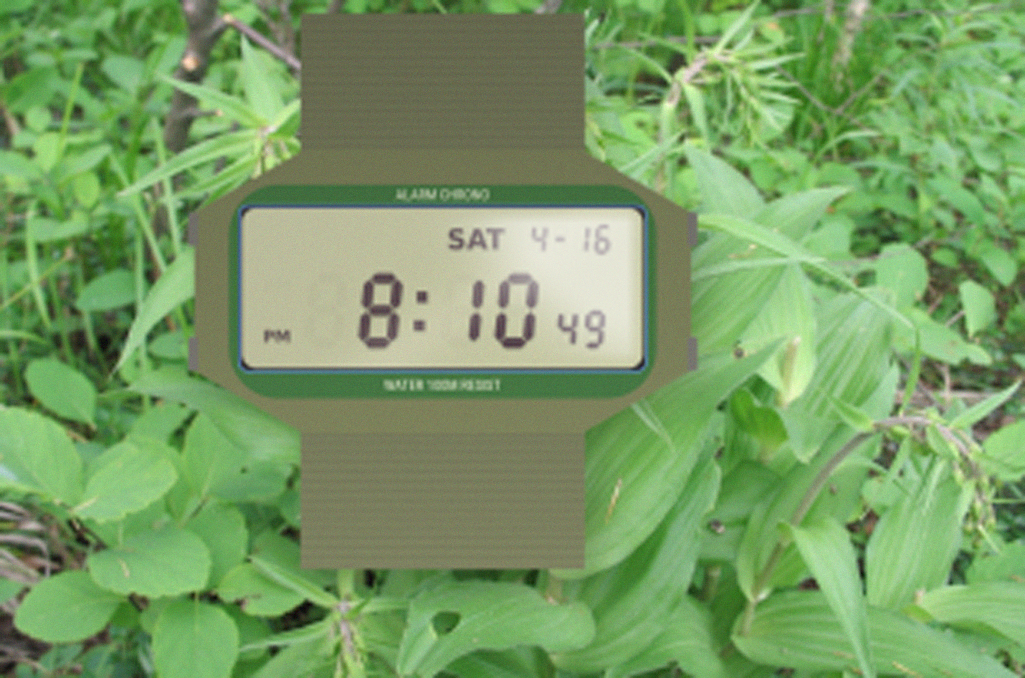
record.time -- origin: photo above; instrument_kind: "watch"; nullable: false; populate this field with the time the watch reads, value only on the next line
8:10:49
